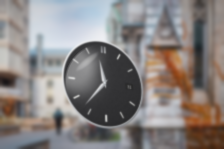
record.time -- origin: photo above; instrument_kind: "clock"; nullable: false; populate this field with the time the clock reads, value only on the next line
11:37
